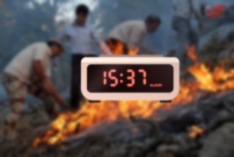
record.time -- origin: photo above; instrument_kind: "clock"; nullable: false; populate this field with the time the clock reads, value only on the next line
15:37
